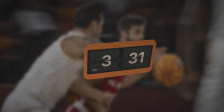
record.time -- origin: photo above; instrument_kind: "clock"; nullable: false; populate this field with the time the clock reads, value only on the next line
3:31
